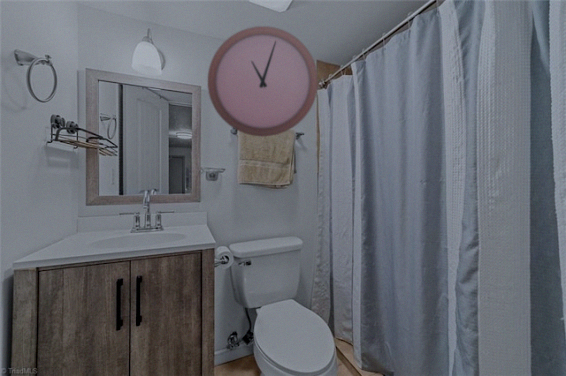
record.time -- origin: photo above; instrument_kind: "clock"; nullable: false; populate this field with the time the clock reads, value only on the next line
11:03
